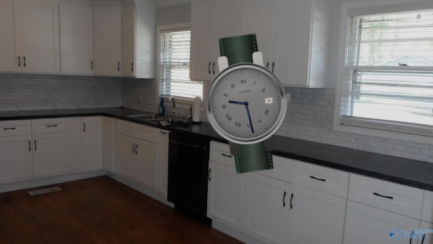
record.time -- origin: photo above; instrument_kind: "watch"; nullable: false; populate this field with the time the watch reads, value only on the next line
9:29
